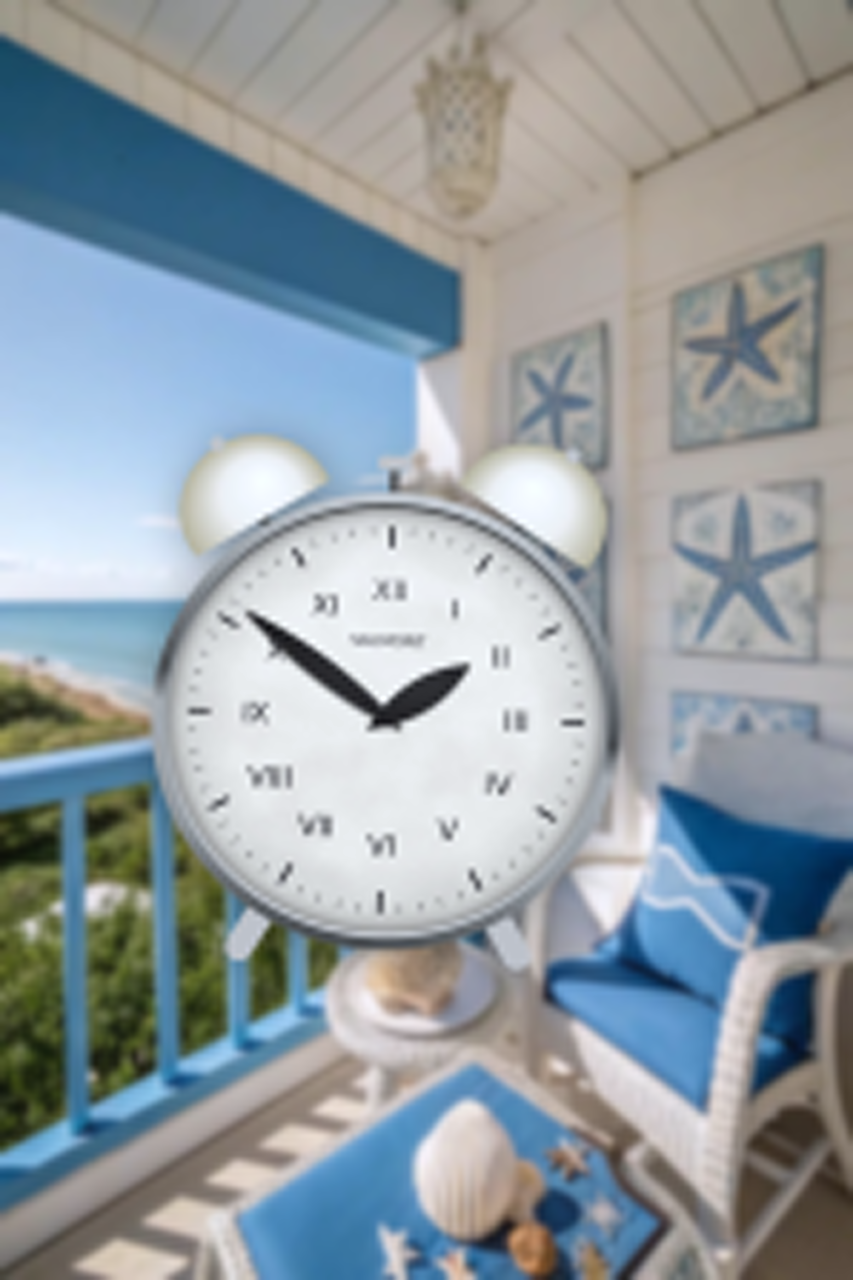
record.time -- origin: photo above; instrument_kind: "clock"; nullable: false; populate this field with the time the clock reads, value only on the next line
1:51
